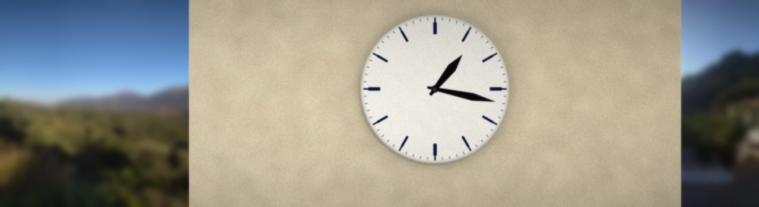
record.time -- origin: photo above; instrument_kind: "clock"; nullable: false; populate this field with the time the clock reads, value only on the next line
1:17
